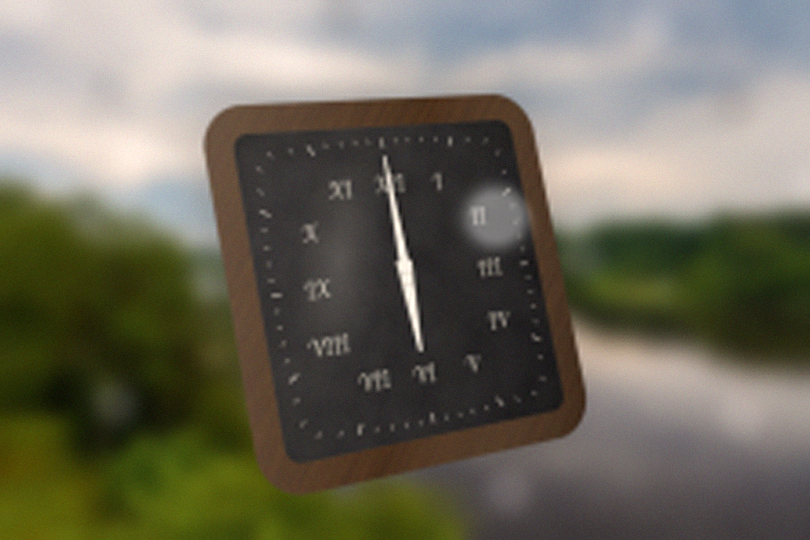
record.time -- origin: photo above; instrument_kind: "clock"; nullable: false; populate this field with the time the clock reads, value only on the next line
6:00
